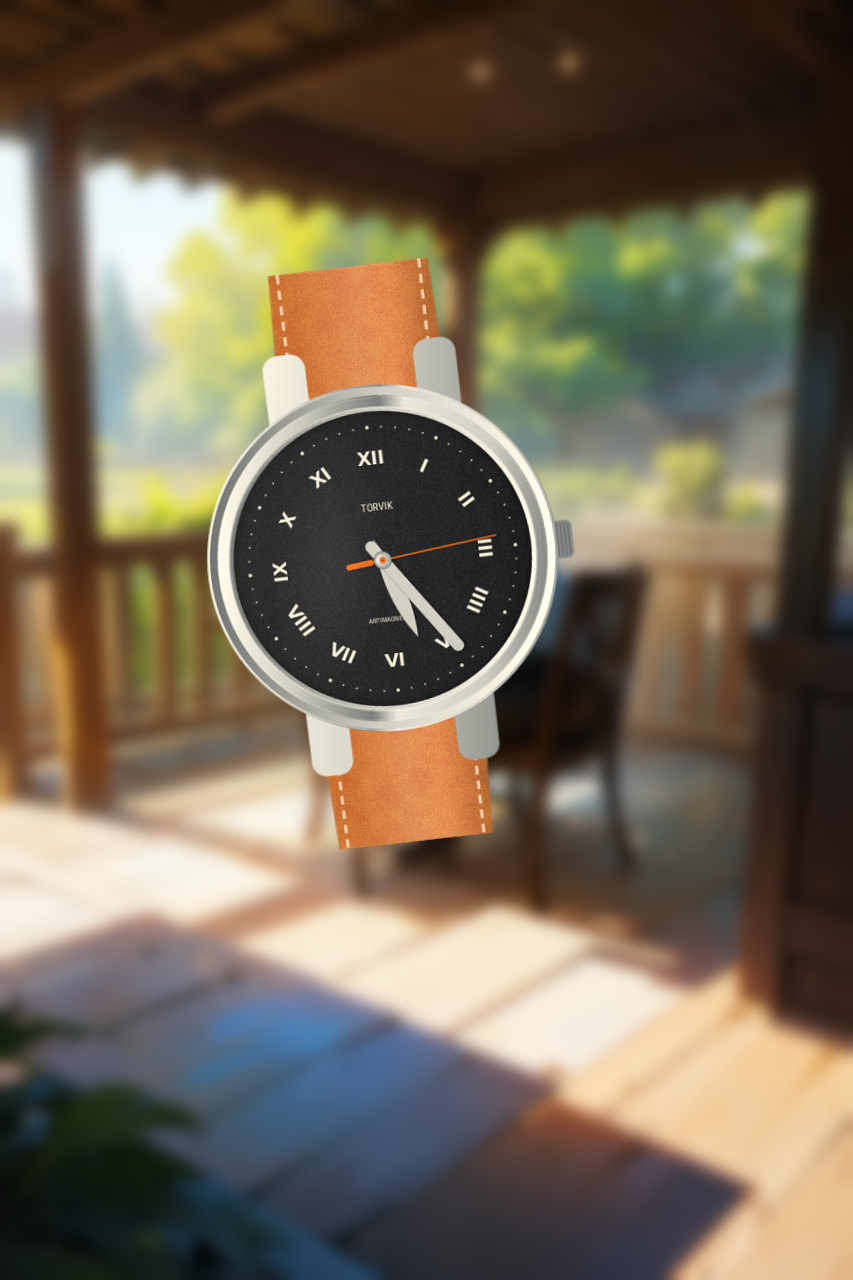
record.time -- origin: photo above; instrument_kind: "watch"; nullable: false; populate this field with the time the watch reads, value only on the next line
5:24:14
